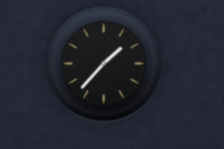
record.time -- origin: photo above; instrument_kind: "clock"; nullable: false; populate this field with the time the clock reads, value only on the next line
1:37
